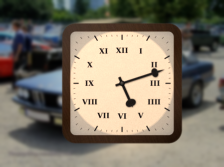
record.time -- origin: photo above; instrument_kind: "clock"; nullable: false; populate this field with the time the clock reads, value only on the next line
5:12
